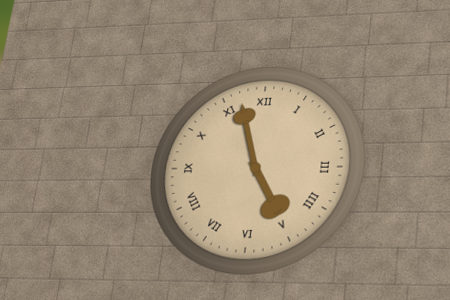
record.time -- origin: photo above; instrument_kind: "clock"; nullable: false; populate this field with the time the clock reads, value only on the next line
4:57
